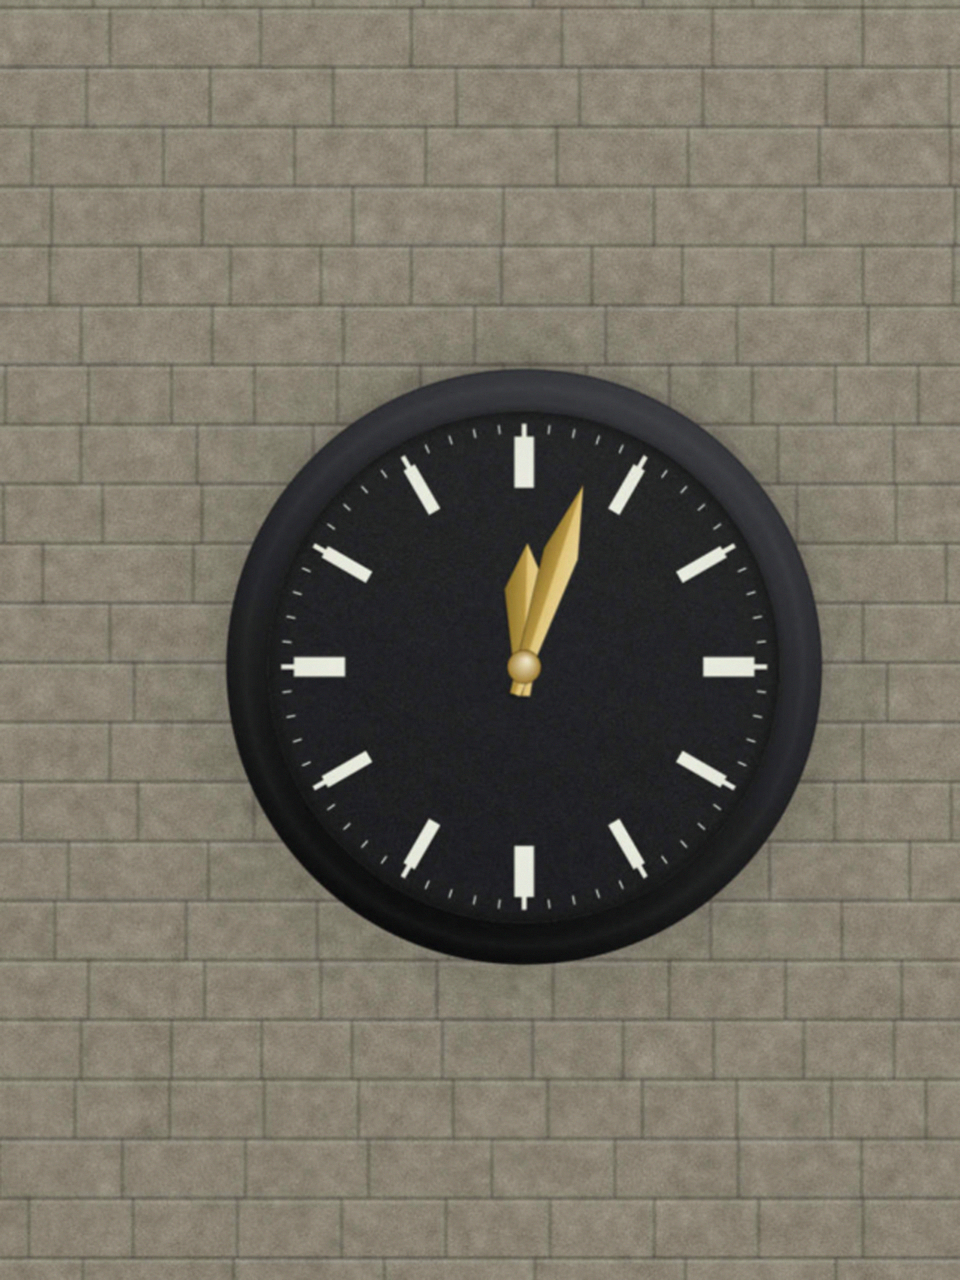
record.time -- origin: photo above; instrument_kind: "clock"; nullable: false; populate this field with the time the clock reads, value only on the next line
12:03
